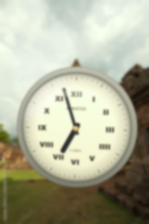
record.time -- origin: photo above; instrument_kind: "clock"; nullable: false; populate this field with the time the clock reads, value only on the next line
6:57
